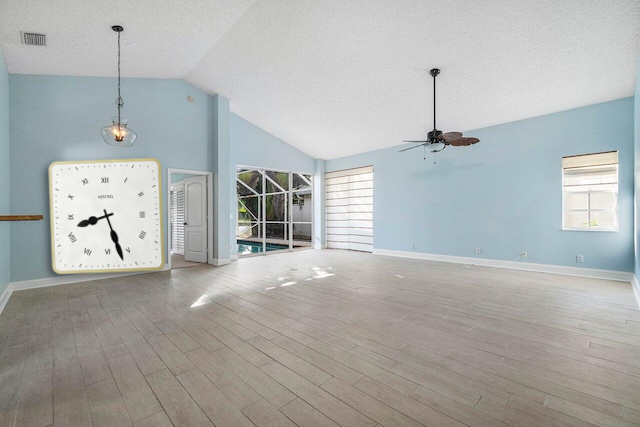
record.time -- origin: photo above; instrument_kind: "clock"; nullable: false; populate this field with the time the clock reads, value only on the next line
8:27
